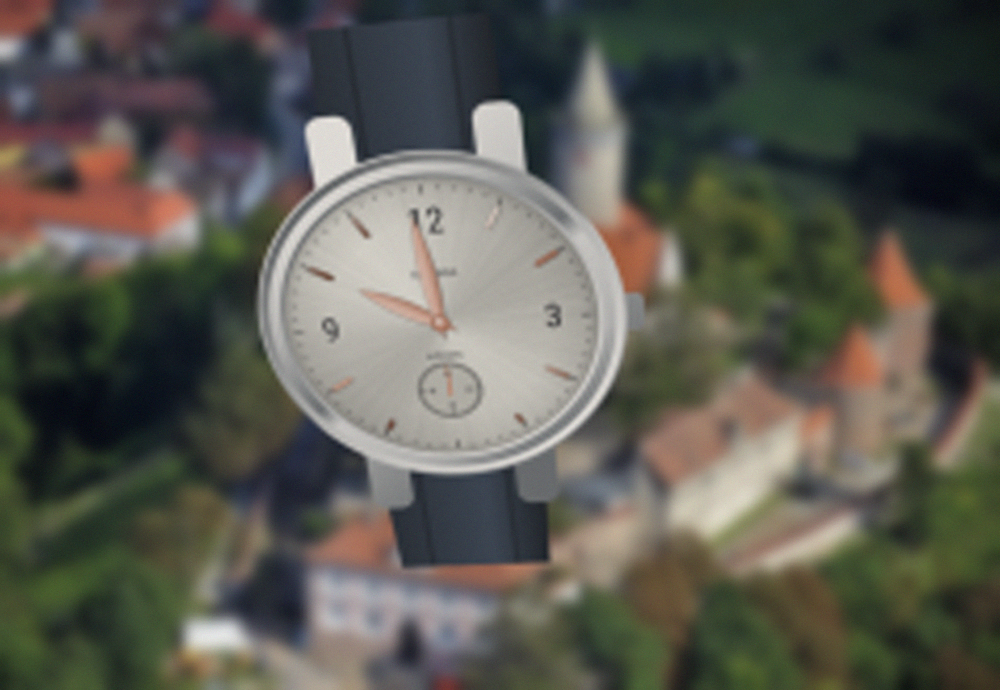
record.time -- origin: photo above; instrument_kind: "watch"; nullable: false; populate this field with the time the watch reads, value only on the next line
9:59
